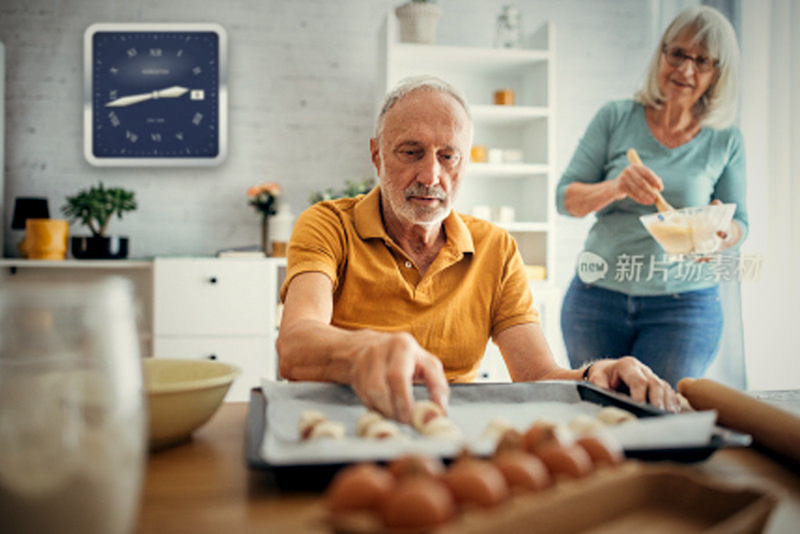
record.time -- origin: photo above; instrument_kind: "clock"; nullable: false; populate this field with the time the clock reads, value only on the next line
2:43
